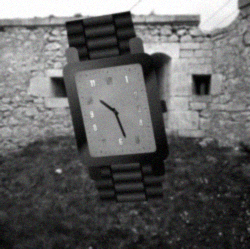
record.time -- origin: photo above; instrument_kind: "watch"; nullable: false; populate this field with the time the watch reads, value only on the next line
10:28
